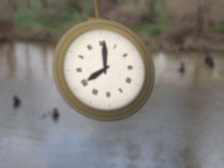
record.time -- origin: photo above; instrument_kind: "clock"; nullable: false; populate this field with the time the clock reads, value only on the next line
8:01
